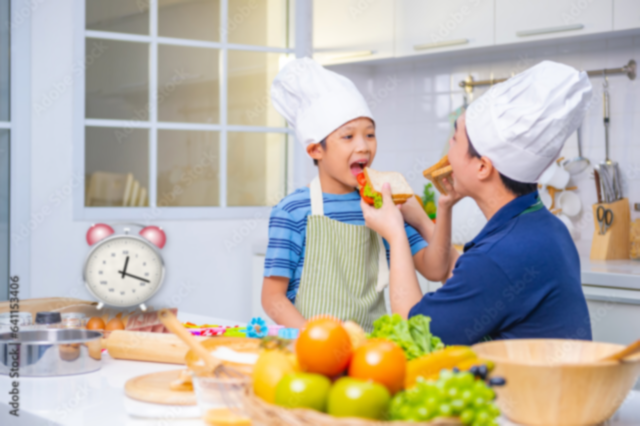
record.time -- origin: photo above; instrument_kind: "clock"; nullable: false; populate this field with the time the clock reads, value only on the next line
12:18
